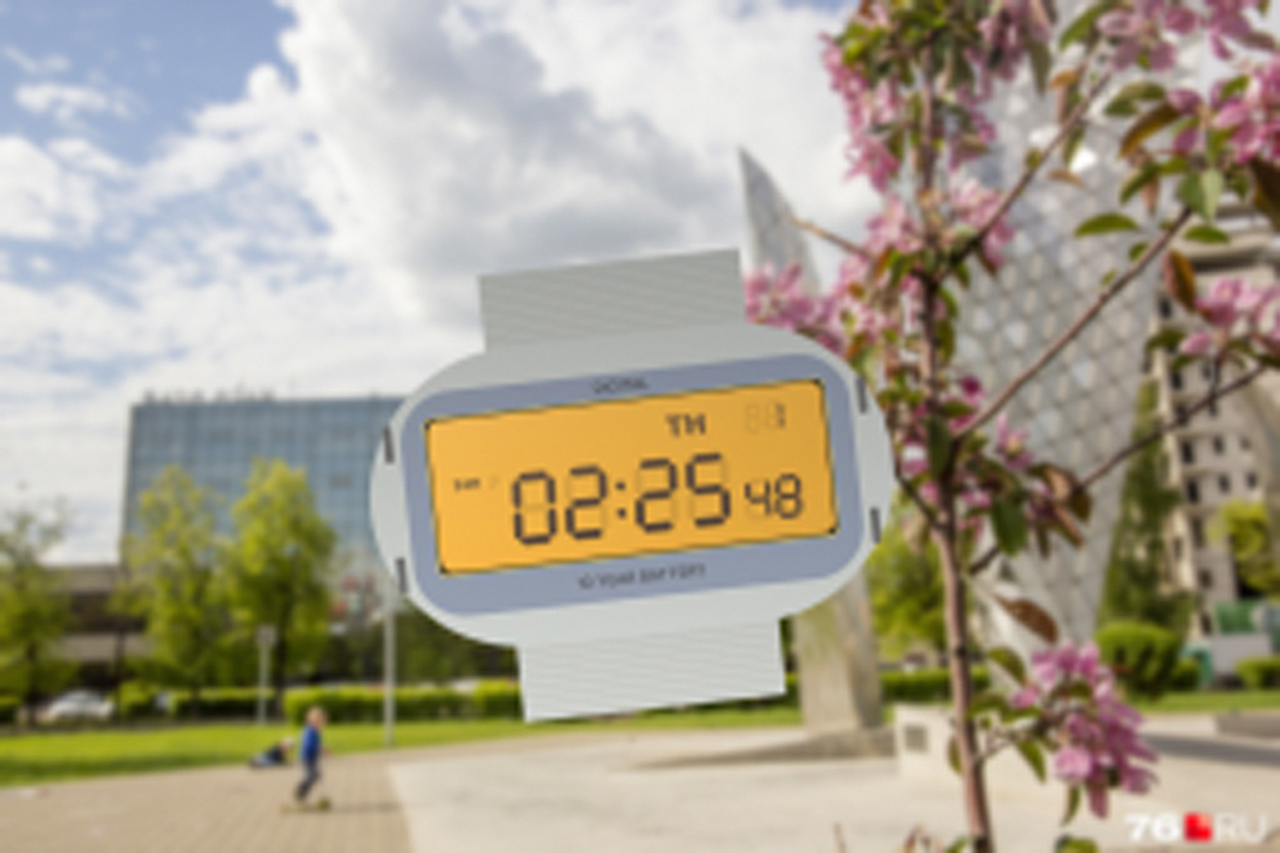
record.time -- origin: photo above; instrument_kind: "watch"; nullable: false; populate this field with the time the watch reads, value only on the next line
2:25:48
